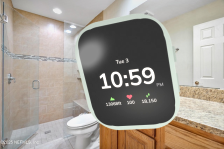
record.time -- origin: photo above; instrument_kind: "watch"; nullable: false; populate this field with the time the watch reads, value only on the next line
10:59
